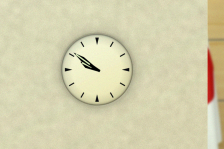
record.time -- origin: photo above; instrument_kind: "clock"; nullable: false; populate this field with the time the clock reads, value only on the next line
9:51
